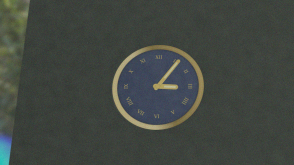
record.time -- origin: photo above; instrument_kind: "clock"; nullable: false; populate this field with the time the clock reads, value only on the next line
3:06
